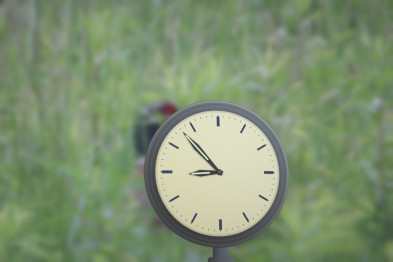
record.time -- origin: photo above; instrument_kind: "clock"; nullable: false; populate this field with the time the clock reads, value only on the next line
8:53
